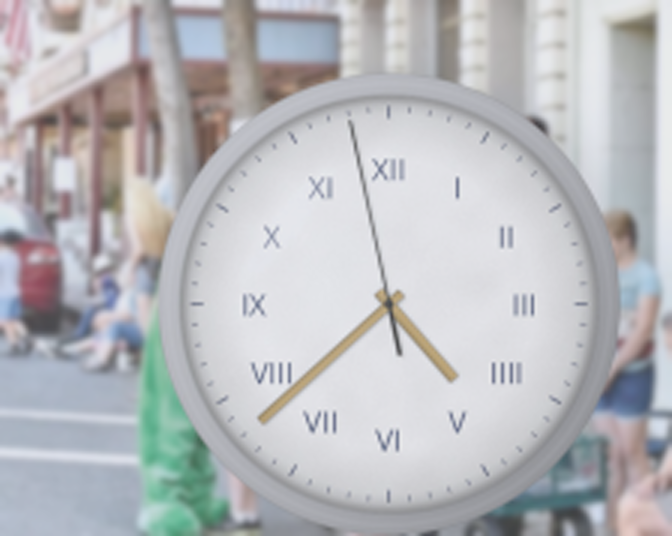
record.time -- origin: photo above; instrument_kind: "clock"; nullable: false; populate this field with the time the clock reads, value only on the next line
4:37:58
